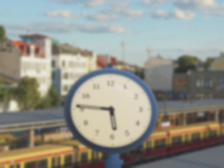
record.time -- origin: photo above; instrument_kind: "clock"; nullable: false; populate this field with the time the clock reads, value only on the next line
5:46
